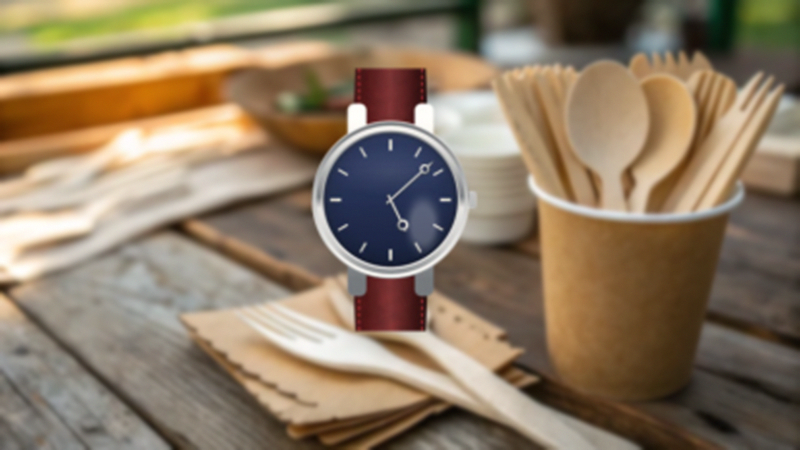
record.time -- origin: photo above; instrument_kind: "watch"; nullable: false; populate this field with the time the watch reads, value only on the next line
5:08
